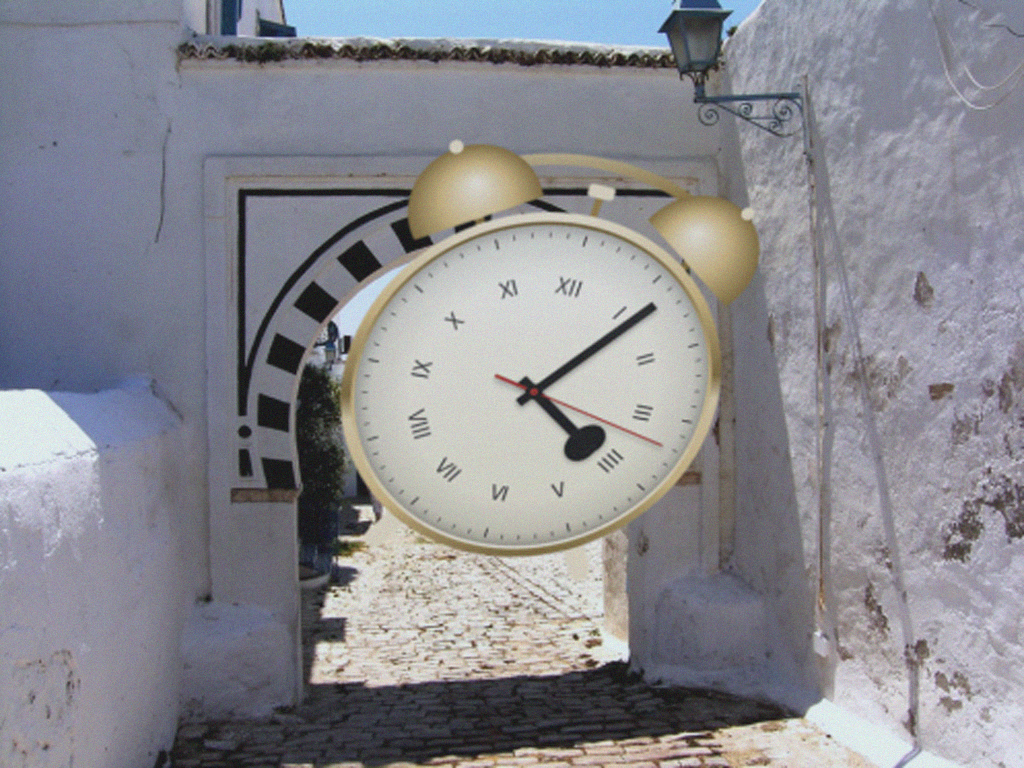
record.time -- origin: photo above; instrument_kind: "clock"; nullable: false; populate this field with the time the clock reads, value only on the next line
4:06:17
